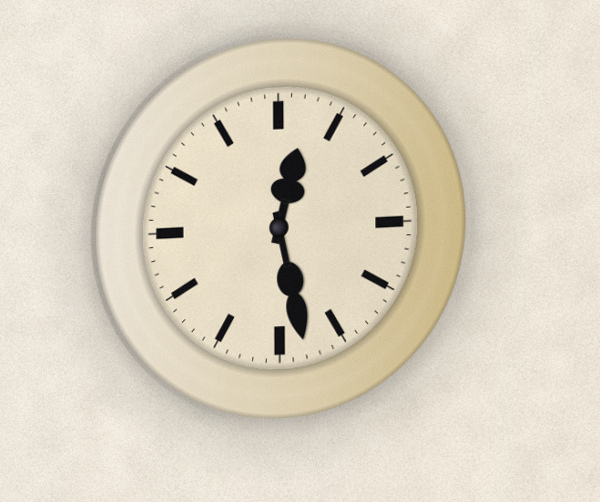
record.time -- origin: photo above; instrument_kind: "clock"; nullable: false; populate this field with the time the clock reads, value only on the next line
12:28
